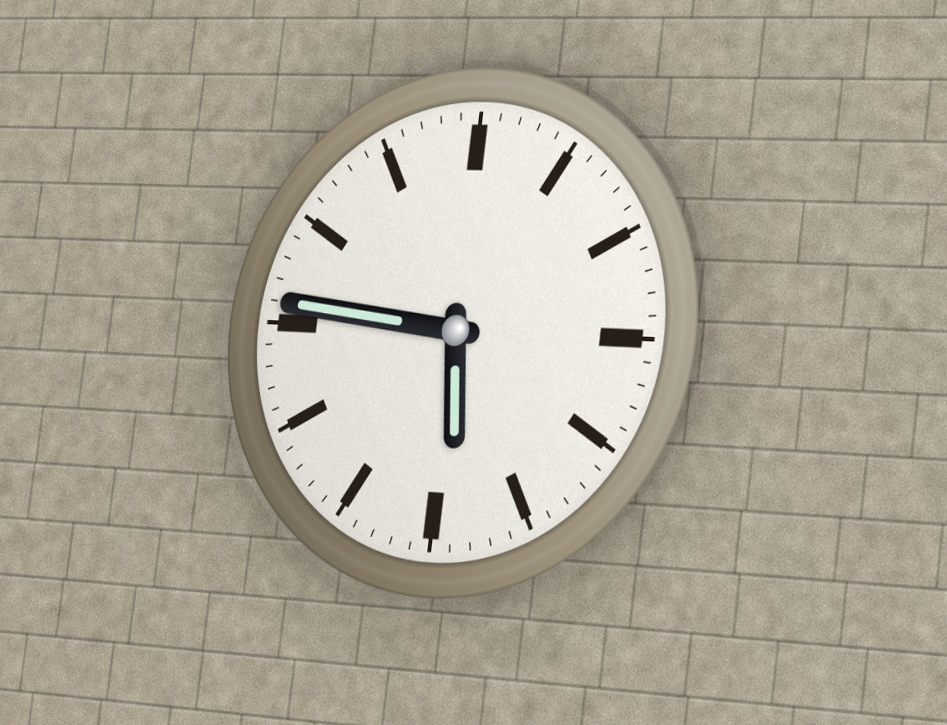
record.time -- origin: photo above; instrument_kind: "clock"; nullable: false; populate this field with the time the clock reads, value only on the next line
5:46
